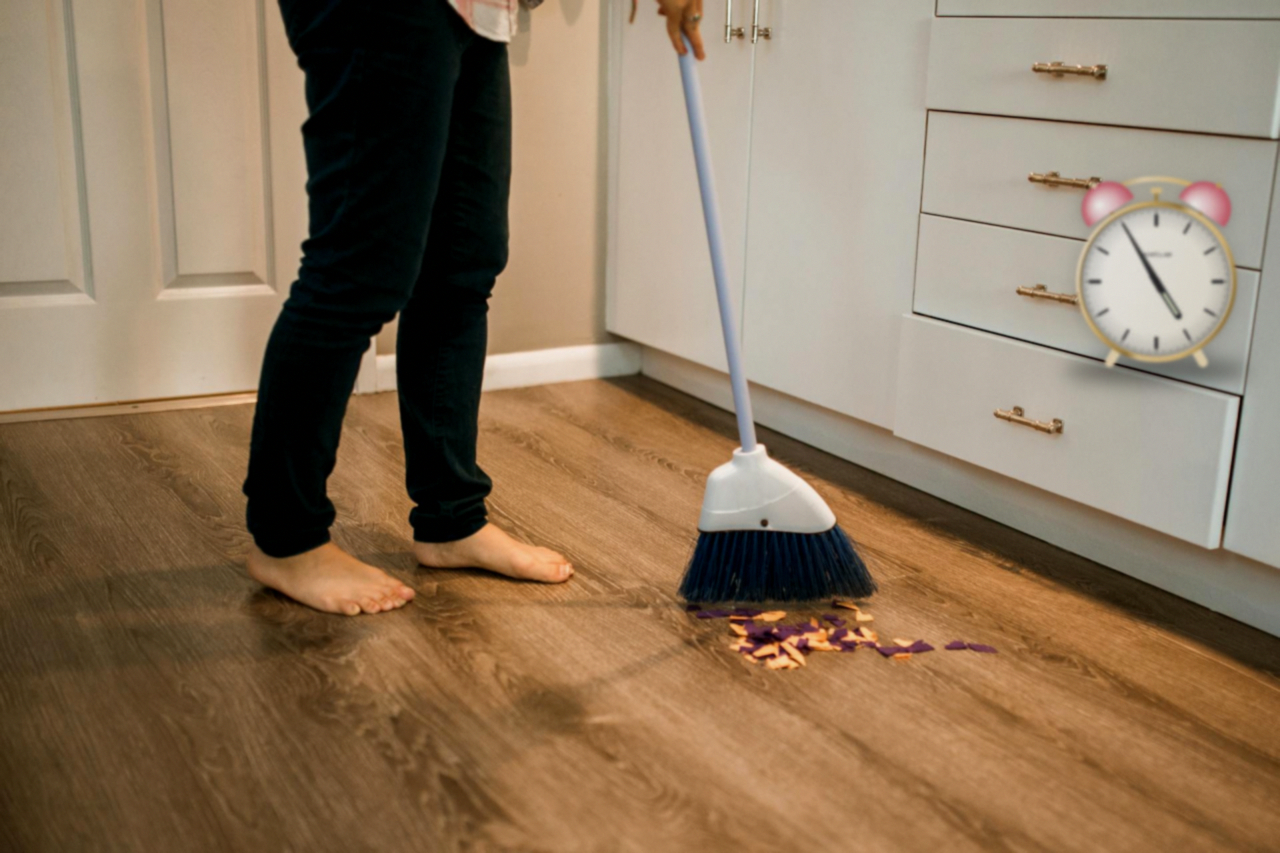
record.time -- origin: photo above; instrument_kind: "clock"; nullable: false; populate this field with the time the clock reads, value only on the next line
4:55
